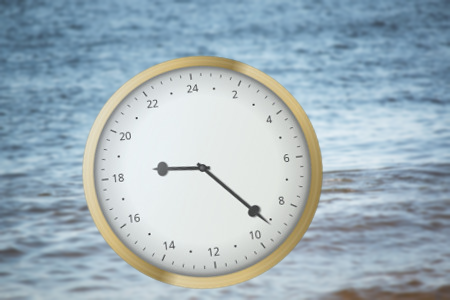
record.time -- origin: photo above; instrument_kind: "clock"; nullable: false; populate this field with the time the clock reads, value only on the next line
18:23
